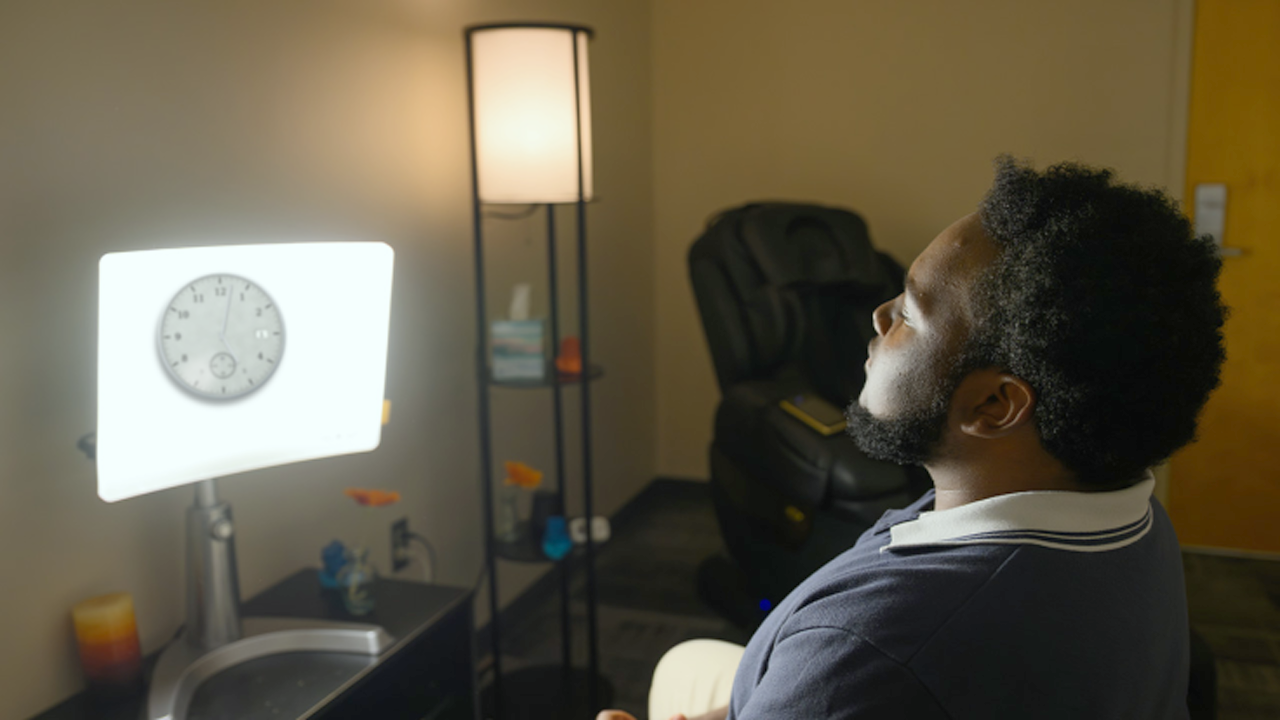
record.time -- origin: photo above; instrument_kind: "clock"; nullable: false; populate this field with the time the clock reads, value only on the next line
5:02
